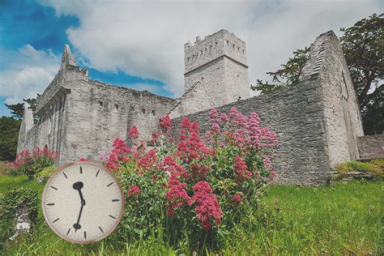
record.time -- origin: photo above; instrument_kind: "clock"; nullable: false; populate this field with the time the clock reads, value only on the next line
11:33
